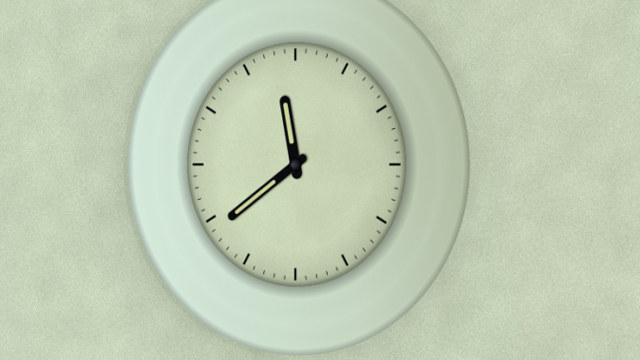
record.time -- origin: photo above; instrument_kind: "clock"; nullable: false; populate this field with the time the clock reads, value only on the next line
11:39
